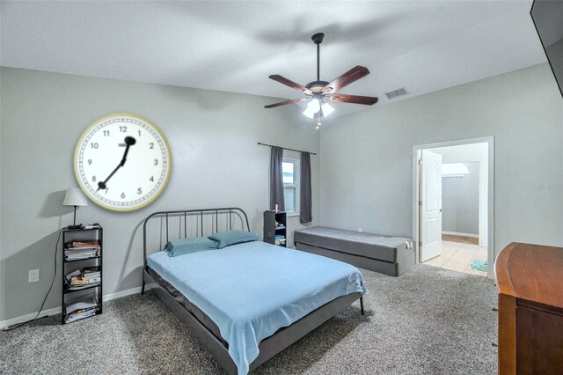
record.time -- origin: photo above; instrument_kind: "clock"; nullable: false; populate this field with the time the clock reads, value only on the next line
12:37
